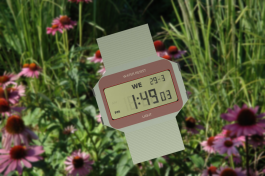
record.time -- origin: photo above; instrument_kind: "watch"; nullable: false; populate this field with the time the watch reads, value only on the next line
1:49:03
